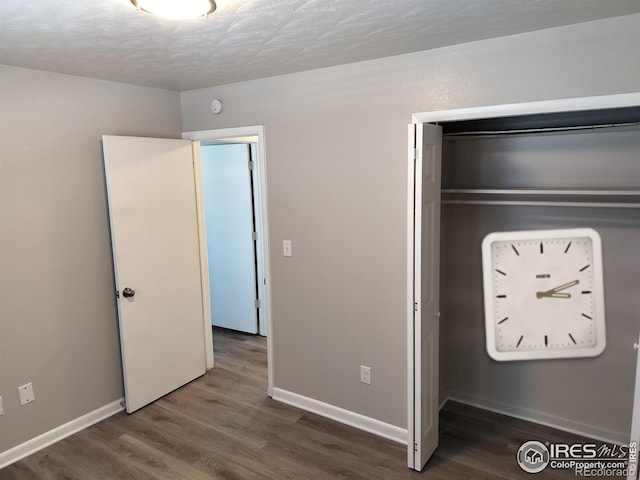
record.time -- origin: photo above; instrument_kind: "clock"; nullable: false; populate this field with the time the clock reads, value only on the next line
3:12
